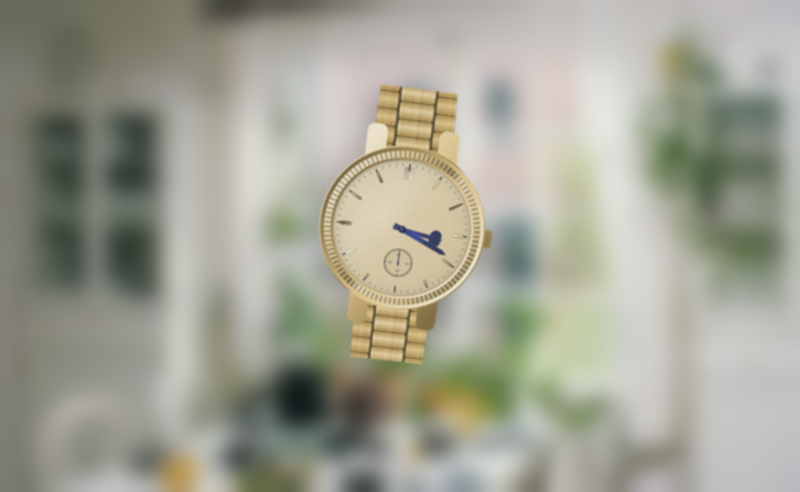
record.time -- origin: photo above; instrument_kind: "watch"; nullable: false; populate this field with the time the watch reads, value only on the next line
3:19
